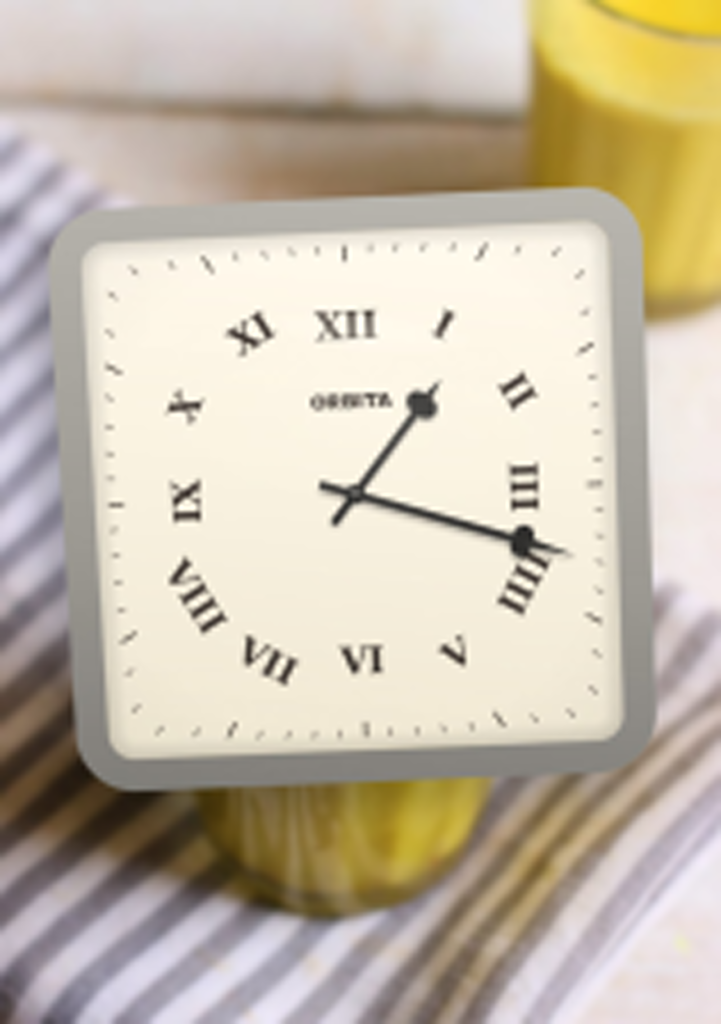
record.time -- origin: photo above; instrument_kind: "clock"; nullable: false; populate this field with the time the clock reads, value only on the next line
1:18
